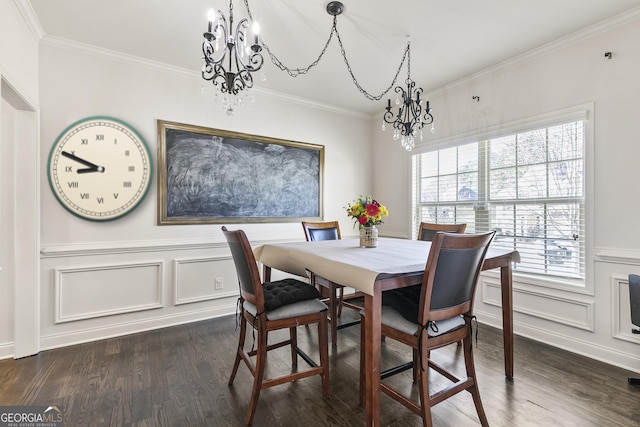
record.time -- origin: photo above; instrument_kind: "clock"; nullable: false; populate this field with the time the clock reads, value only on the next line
8:49
